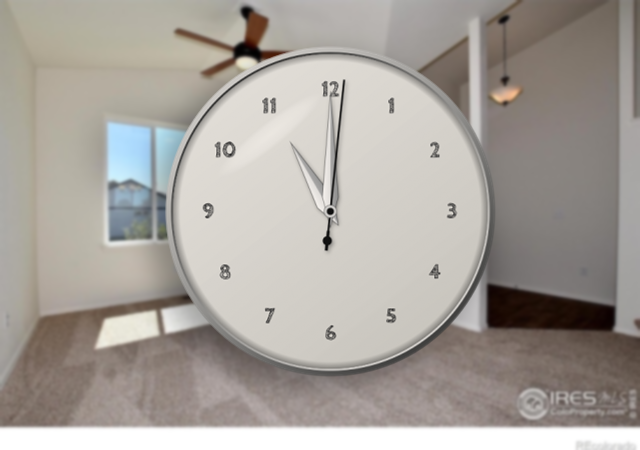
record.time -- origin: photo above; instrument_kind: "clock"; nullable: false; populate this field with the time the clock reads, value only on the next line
11:00:01
